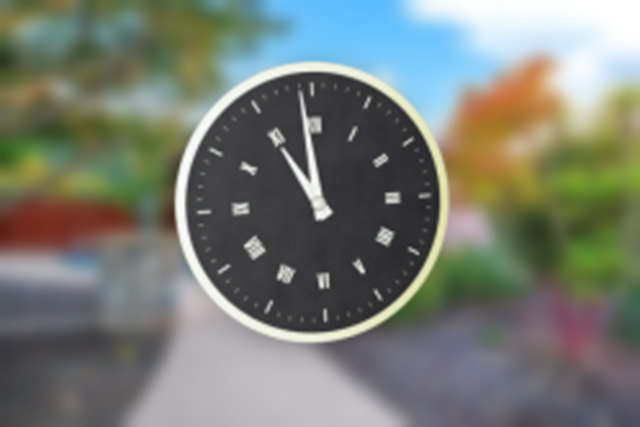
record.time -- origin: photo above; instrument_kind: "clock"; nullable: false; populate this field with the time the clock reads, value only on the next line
10:59
